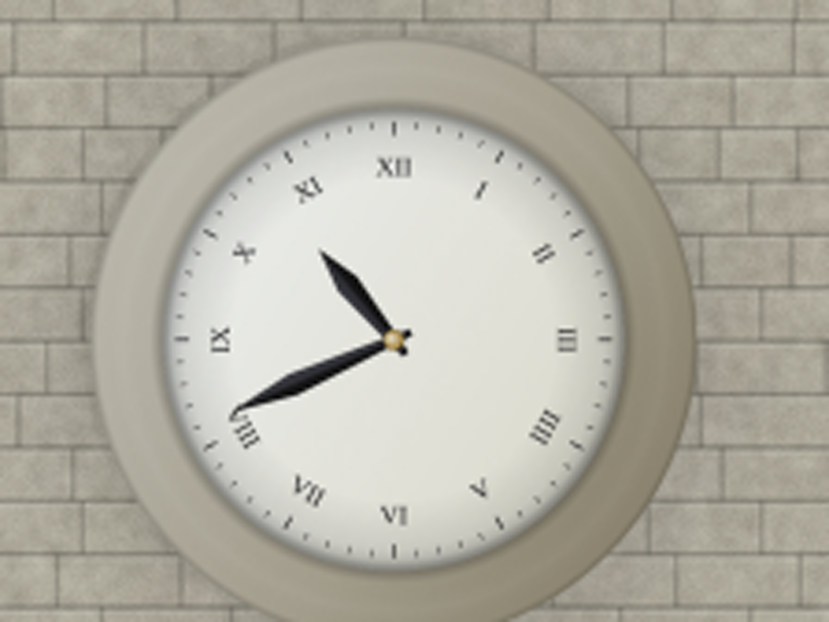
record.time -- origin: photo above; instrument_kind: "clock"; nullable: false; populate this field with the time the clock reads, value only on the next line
10:41
